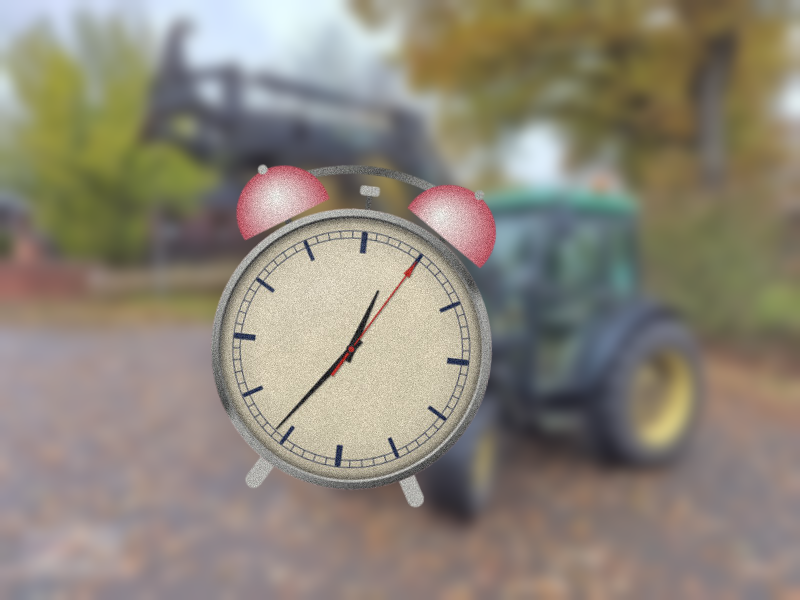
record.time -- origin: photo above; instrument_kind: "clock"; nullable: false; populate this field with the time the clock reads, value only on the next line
12:36:05
